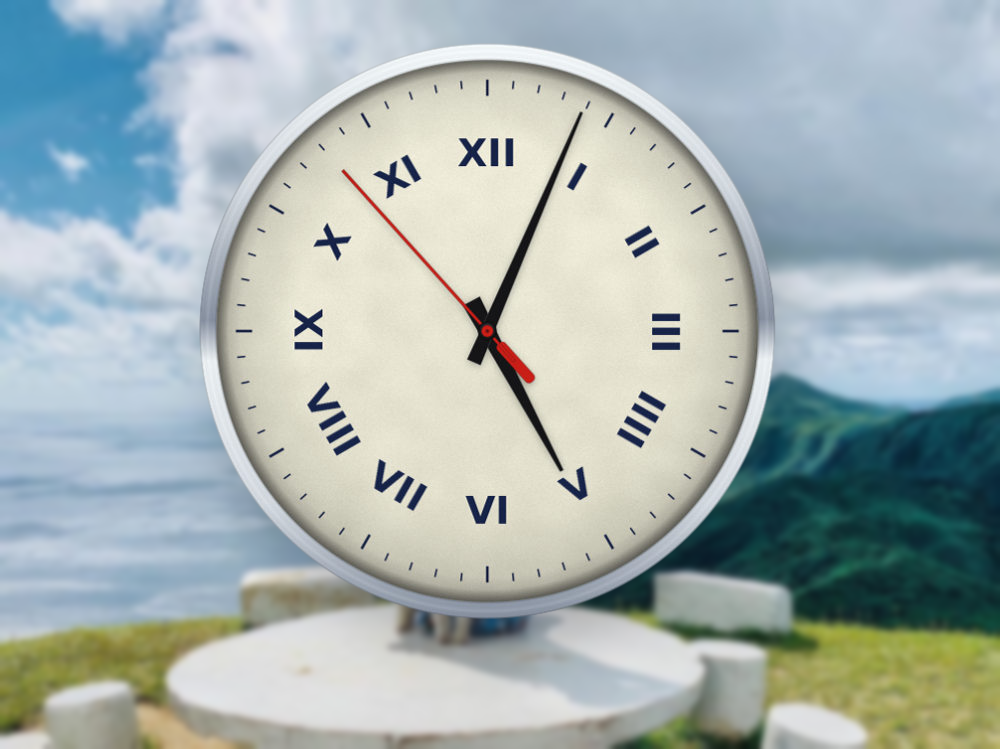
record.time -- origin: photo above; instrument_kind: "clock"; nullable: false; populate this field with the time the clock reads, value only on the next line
5:03:53
